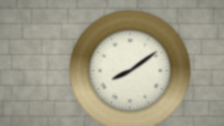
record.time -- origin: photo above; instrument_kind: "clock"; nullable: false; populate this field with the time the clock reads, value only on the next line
8:09
